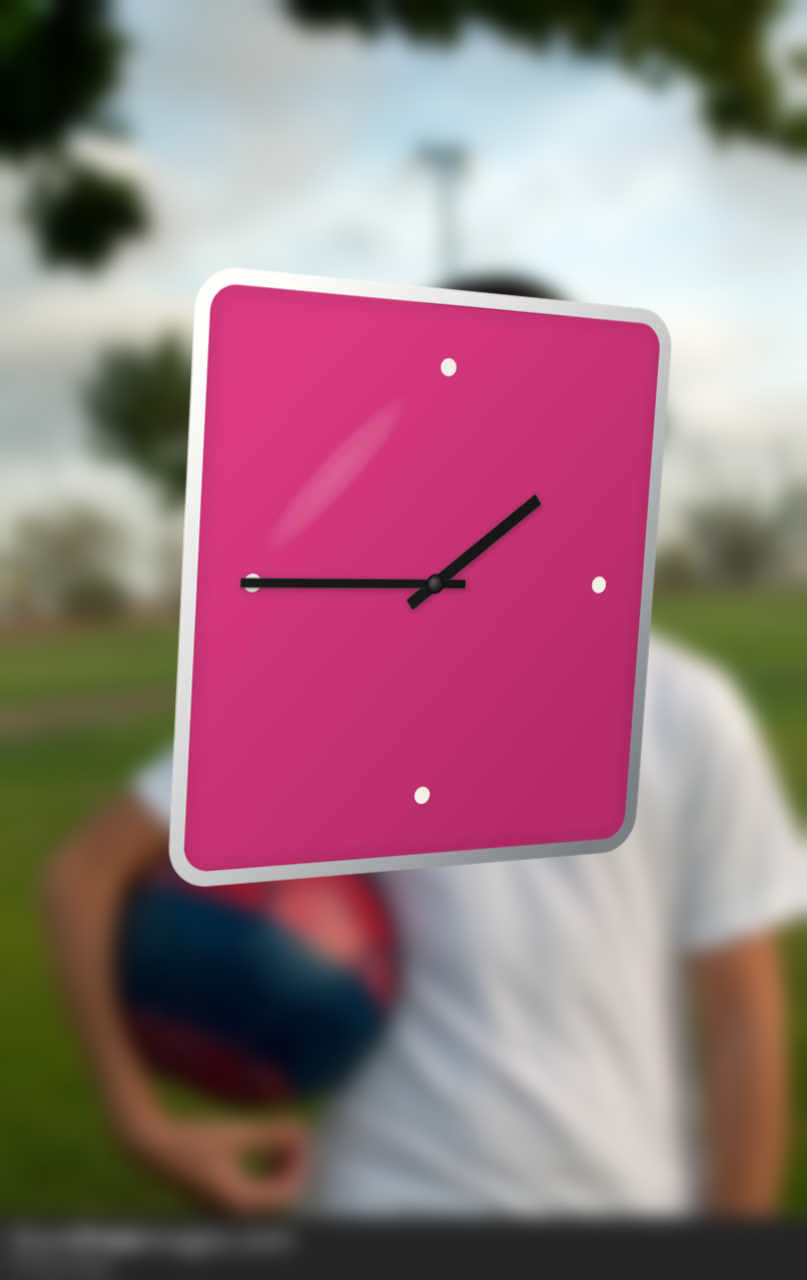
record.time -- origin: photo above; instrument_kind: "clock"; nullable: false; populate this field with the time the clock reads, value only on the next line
1:45
